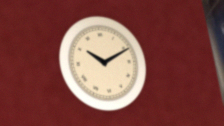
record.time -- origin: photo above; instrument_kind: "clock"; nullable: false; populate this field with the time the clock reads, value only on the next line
10:11
